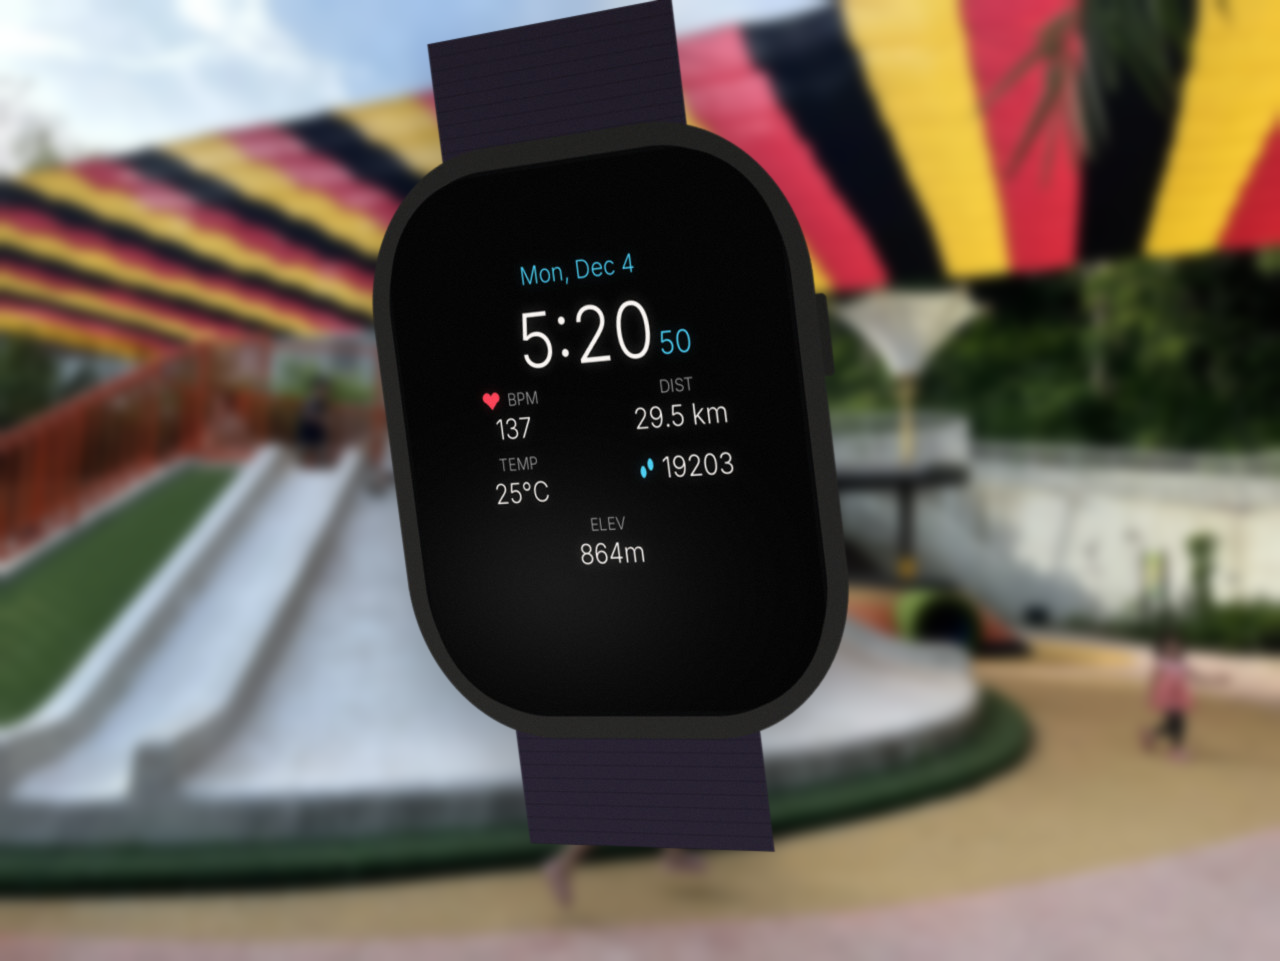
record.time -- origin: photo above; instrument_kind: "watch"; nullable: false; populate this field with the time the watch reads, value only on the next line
5:20:50
